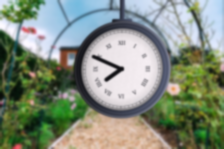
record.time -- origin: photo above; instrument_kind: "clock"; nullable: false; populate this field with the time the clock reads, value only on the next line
7:49
